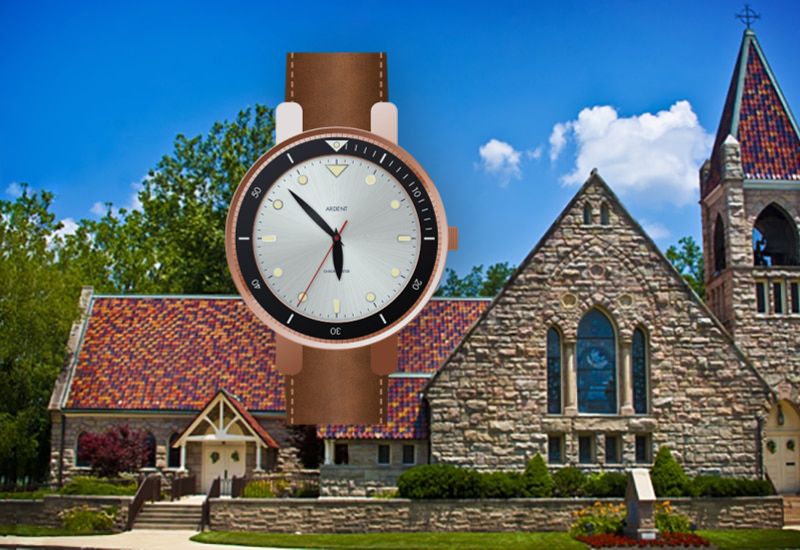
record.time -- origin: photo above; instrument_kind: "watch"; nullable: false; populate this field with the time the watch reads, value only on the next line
5:52:35
